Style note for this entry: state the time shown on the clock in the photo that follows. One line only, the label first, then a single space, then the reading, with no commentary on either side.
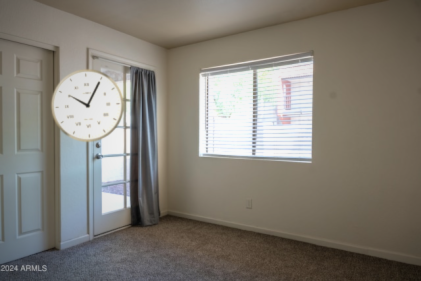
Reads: 10:05
